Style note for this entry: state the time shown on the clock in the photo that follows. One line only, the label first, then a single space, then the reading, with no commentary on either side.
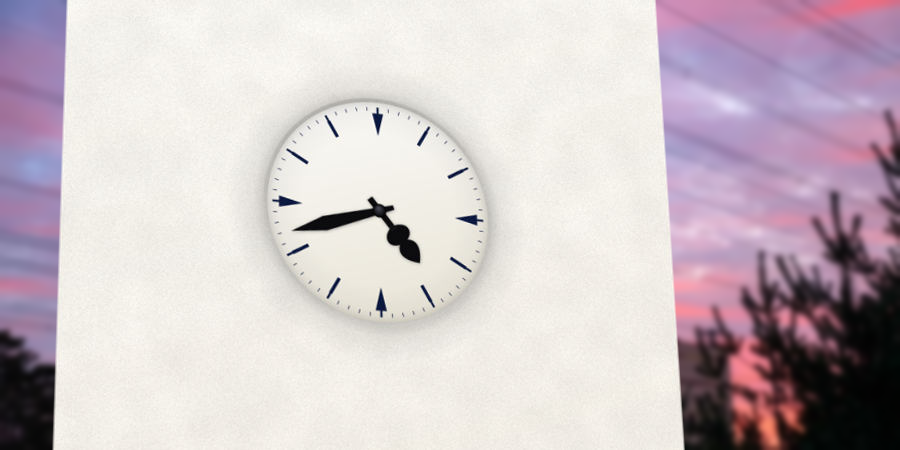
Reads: 4:42
